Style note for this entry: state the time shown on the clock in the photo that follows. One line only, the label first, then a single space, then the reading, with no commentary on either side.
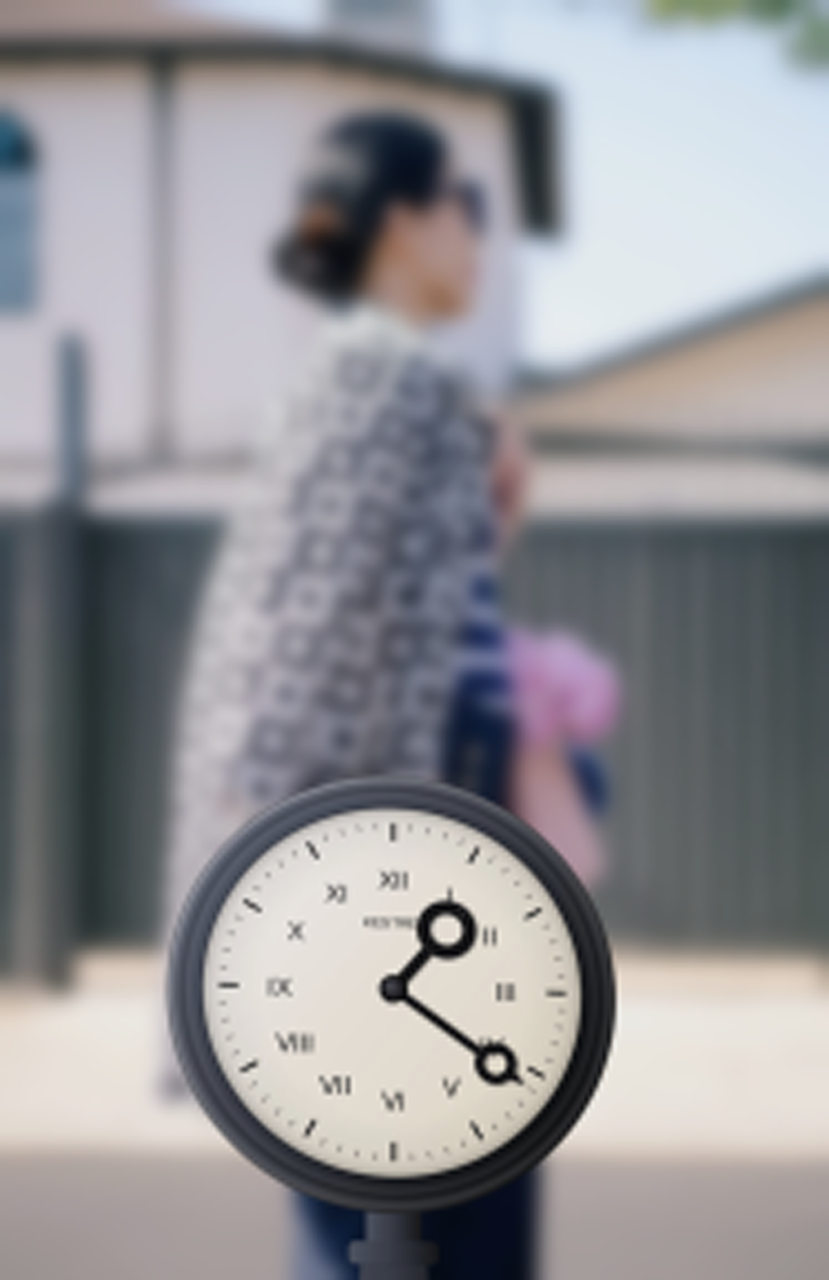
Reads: 1:21
